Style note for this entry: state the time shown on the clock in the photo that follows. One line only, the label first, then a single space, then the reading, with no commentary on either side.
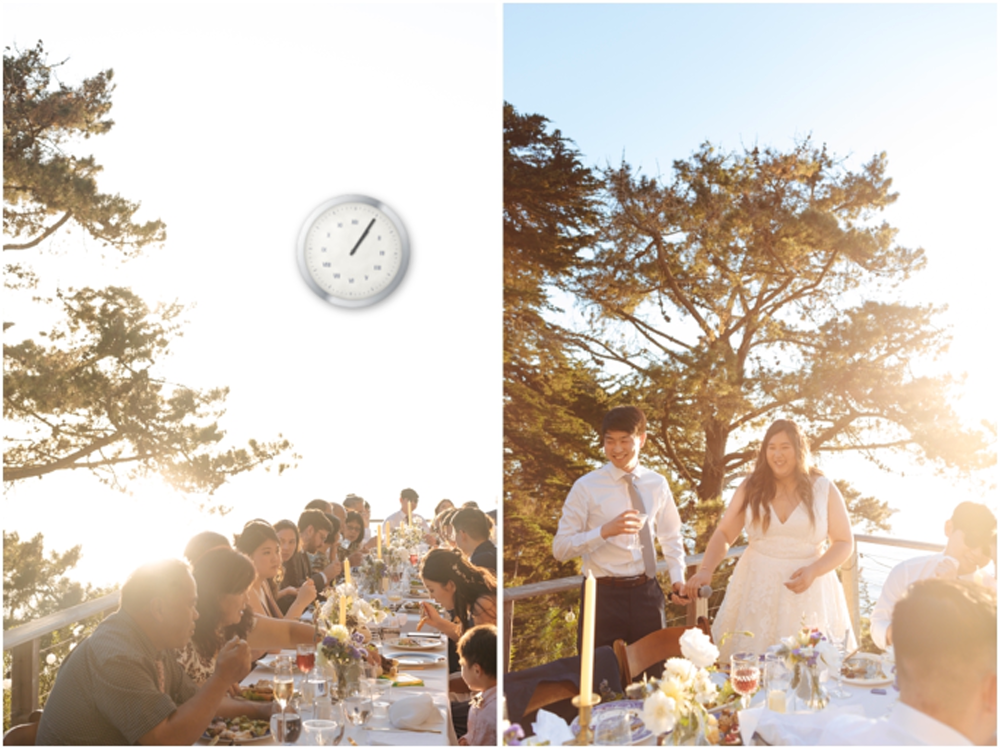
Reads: 1:05
